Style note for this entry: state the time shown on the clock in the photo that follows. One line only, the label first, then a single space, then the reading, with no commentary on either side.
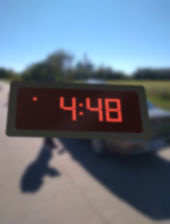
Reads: 4:48
